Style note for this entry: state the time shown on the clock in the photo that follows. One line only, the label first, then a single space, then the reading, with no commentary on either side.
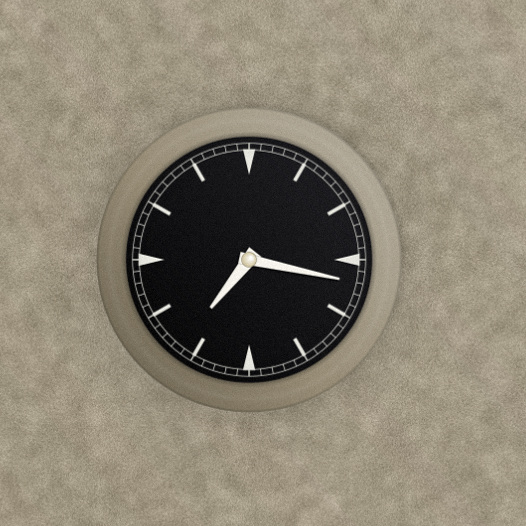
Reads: 7:17
